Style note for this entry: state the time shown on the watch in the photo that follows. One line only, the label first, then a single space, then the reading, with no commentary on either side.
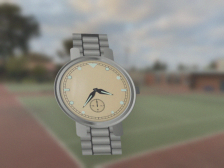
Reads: 3:36
